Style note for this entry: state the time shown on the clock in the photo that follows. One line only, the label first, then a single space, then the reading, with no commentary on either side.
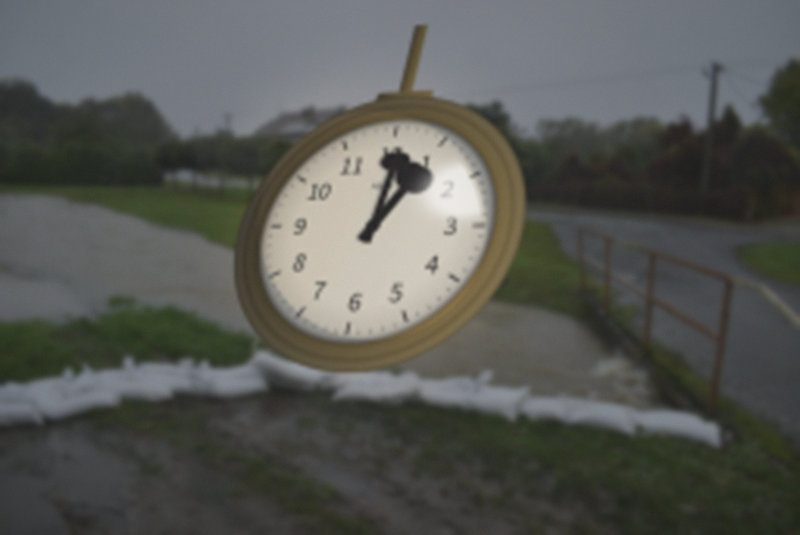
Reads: 1:01
